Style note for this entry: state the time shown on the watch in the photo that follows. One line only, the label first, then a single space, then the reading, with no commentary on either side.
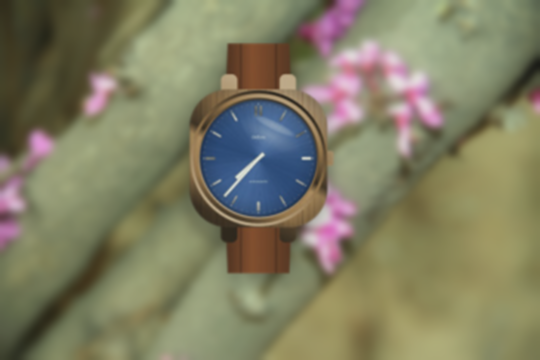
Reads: 7:37
